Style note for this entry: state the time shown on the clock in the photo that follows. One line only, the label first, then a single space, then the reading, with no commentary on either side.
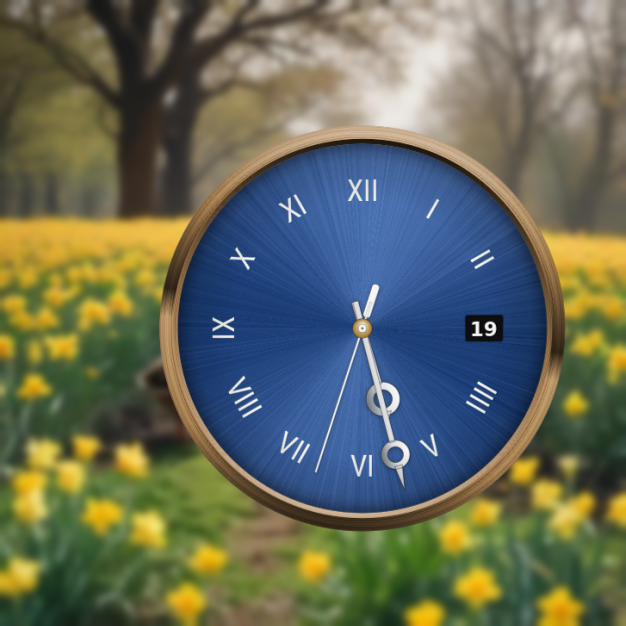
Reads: 5:27:33
